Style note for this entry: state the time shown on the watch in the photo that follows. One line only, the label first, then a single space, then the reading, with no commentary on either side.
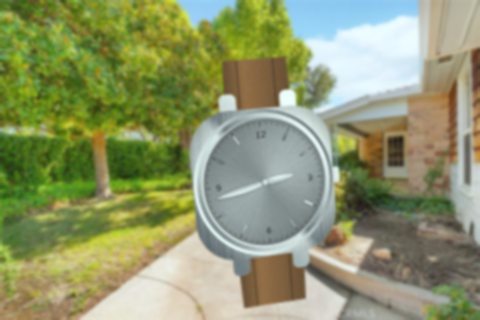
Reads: 2:43
